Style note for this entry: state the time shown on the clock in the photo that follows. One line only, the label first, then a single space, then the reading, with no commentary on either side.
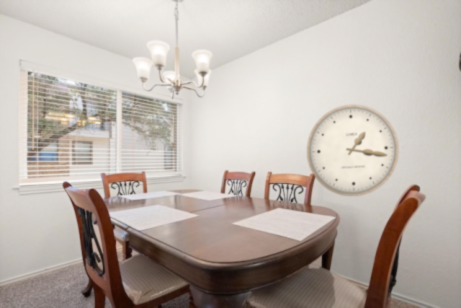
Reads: 1:17
